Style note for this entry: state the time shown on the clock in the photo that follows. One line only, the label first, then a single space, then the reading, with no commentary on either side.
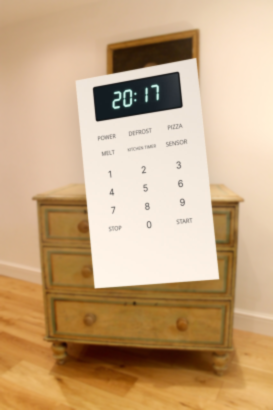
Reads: 20:17
